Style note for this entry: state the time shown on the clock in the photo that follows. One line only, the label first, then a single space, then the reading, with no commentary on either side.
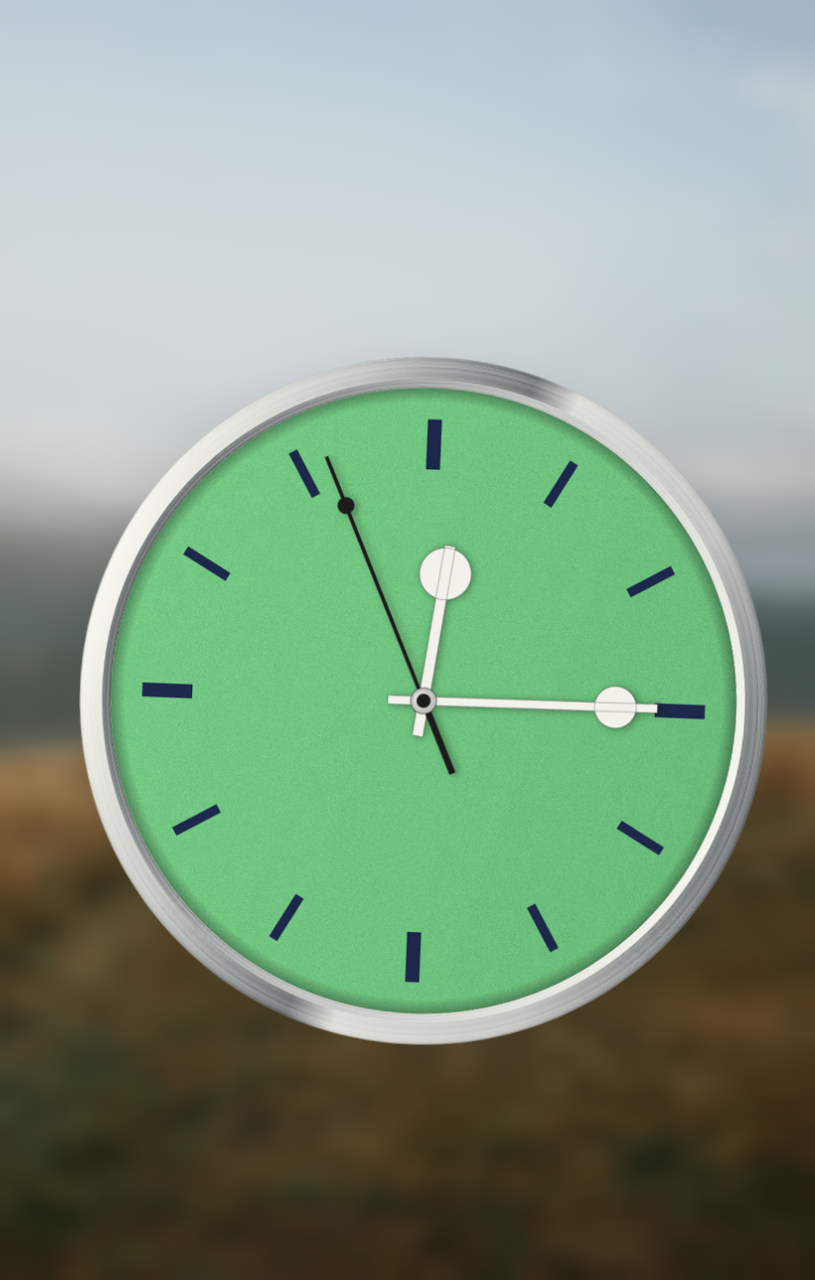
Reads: 12:14:56
